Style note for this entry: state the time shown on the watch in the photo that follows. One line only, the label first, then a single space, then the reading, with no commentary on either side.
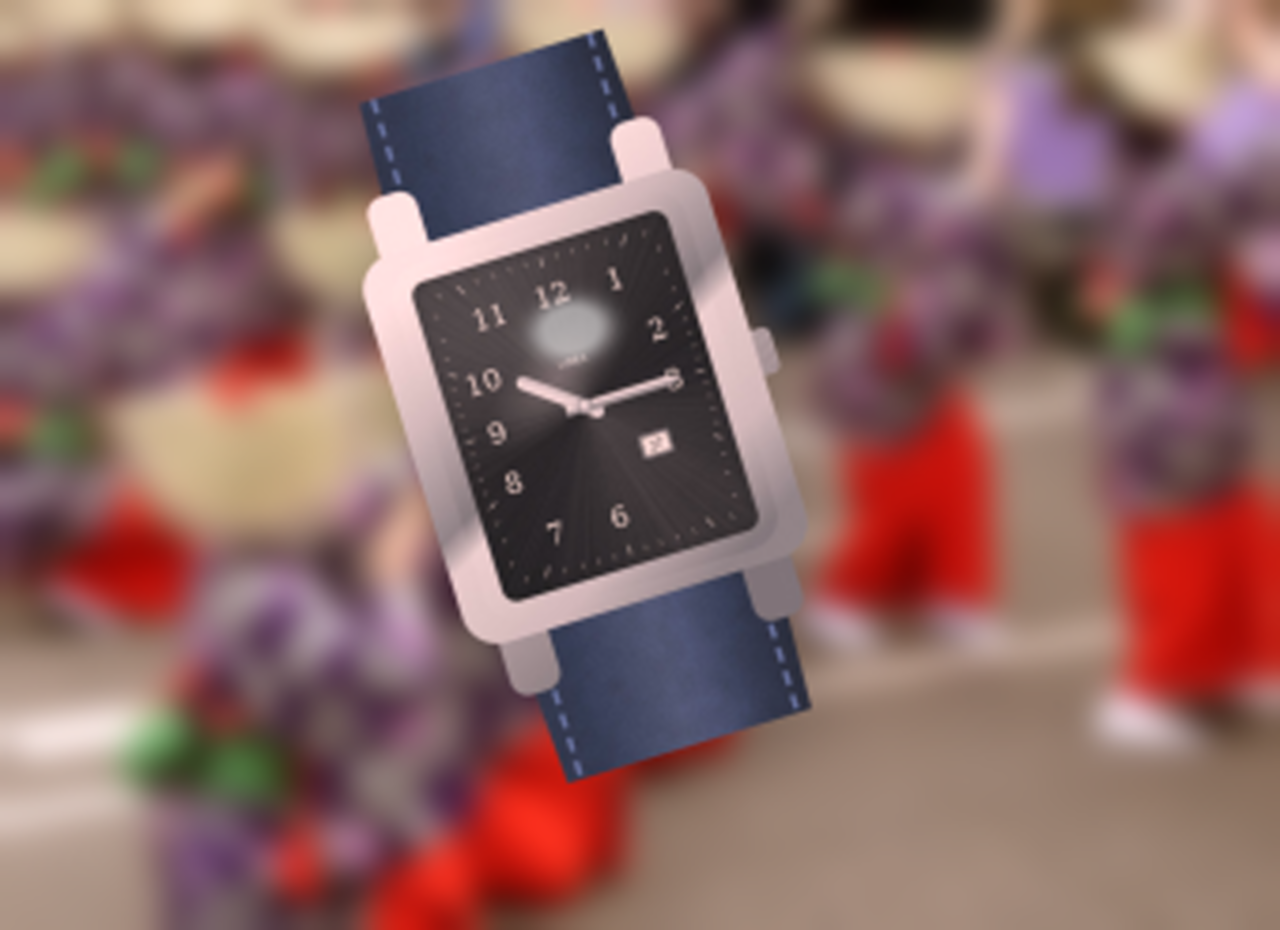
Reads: 10:15
